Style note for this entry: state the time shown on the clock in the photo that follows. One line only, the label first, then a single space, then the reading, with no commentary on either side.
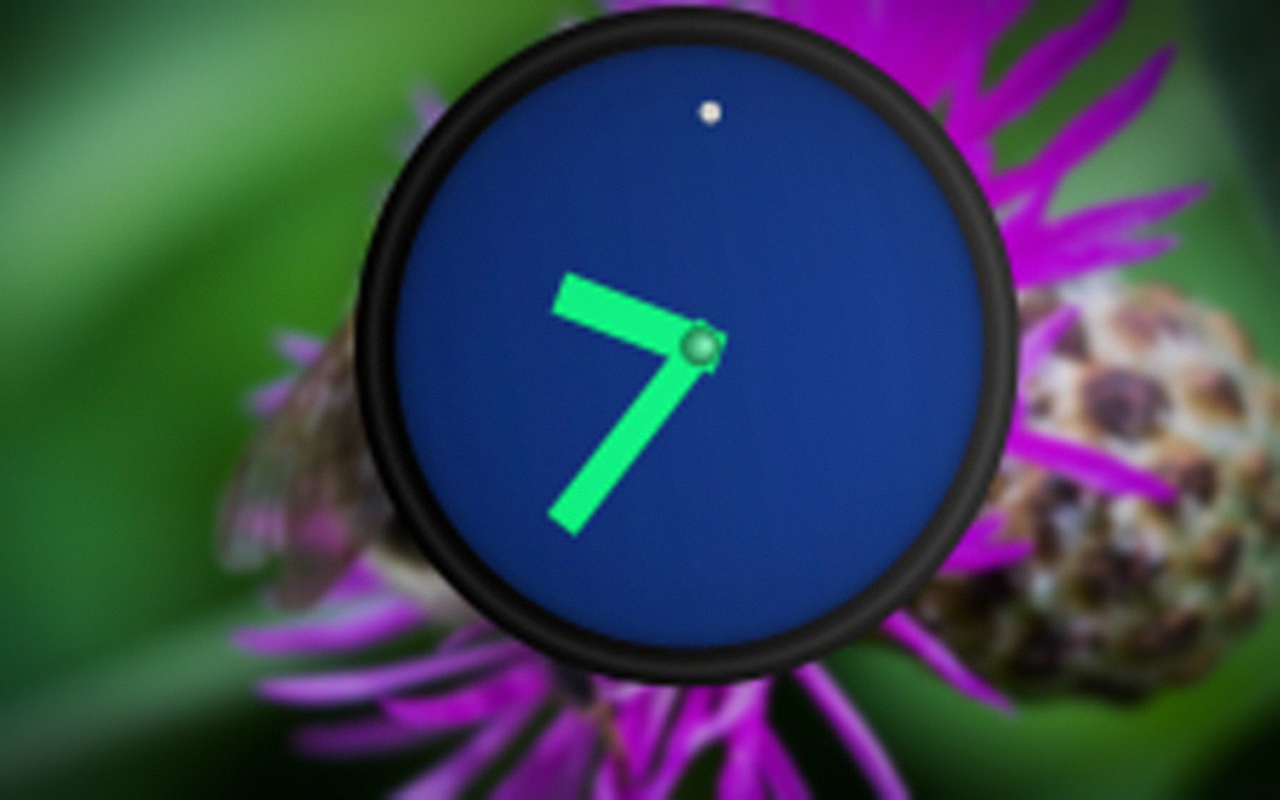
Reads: 9:36
